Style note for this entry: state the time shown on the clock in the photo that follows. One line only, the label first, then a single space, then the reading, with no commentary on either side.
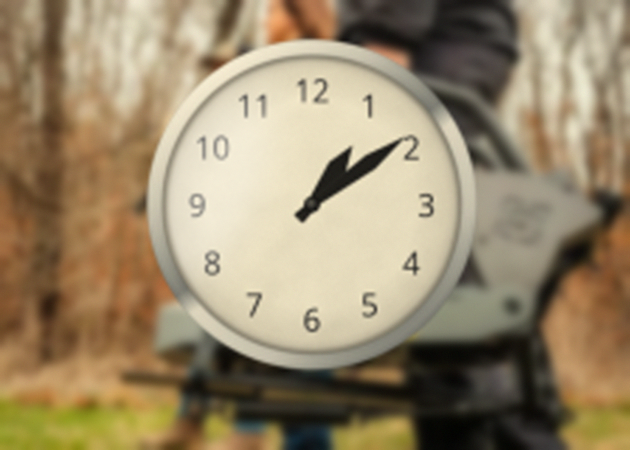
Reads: 1:09
